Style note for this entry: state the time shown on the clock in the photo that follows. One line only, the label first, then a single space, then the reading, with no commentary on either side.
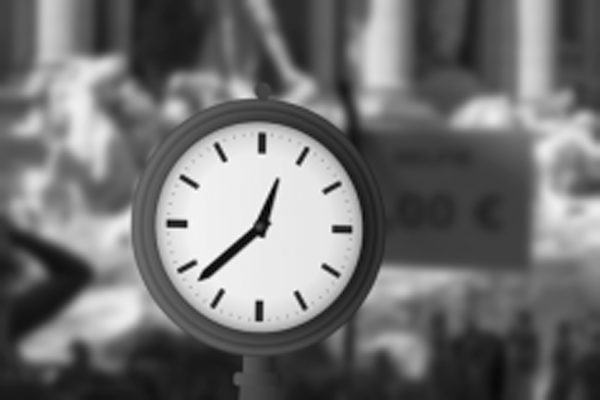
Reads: 12:38
